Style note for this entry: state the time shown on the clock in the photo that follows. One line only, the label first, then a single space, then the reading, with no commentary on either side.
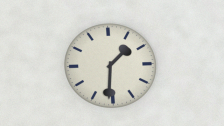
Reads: 1:31
